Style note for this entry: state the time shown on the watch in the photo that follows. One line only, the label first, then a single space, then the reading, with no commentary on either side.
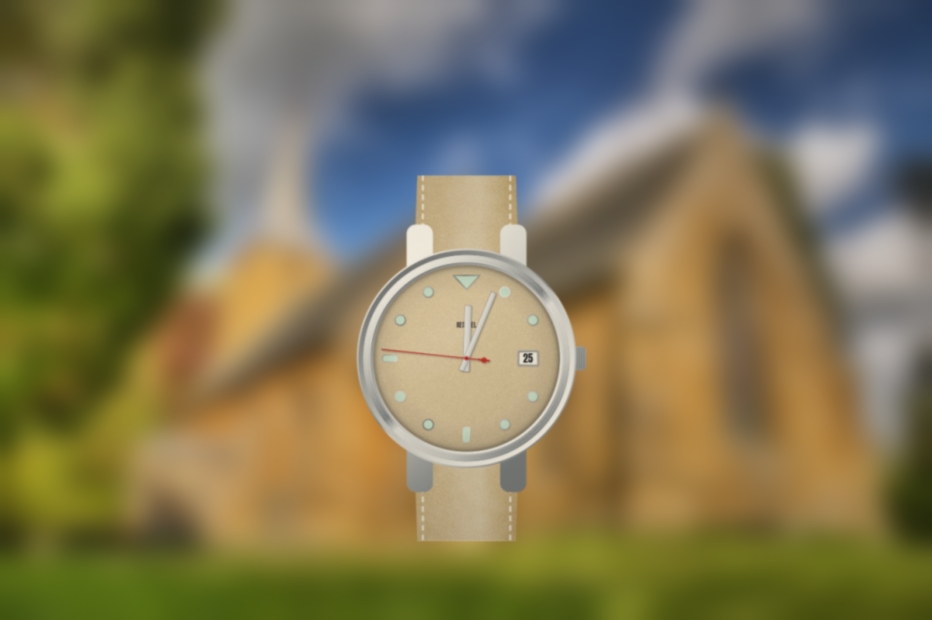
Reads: 12:03:46
